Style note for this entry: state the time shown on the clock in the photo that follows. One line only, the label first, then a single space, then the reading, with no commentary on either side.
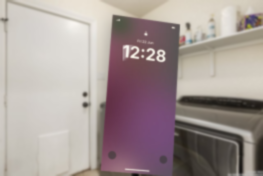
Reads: 12:28
